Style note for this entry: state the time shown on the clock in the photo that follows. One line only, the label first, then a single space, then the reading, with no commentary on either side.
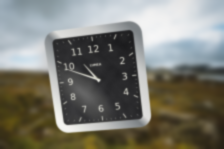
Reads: 10:49
